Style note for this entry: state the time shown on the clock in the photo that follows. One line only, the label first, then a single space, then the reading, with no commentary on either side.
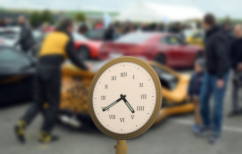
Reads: 4:40
